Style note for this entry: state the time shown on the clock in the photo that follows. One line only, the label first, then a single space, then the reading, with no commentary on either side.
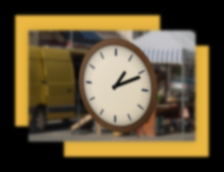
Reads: 1:11
